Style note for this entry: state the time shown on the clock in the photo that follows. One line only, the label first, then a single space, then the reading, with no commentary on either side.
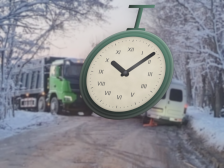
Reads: 10:08
